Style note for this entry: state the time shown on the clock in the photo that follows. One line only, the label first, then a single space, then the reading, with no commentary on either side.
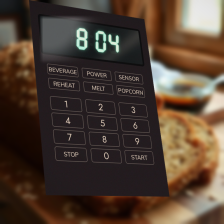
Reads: 8:04
